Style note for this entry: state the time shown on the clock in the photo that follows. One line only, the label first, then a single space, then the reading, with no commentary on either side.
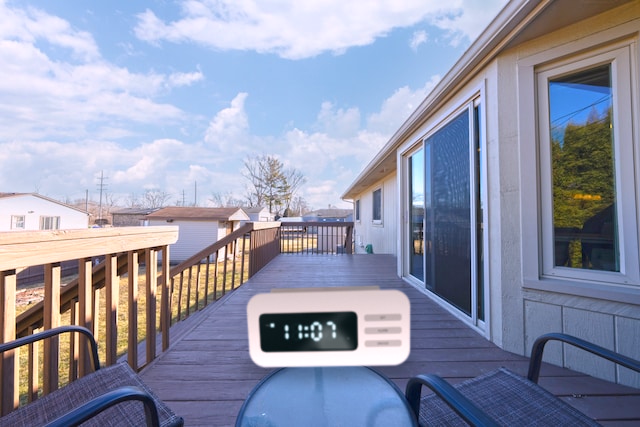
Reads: 11:07
